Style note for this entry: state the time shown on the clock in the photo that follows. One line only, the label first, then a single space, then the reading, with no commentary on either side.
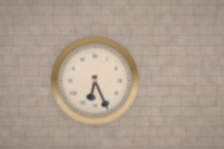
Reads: 6:26
